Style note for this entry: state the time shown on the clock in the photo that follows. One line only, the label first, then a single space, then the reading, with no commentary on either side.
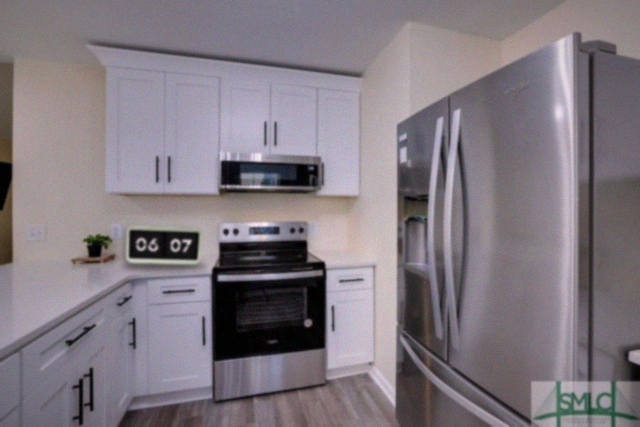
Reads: 6:07
